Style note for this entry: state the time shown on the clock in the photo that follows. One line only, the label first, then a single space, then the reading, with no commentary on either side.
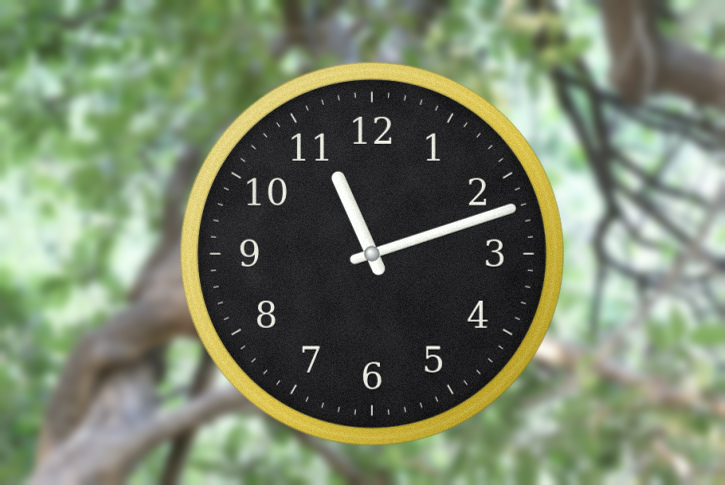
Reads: 11:12
